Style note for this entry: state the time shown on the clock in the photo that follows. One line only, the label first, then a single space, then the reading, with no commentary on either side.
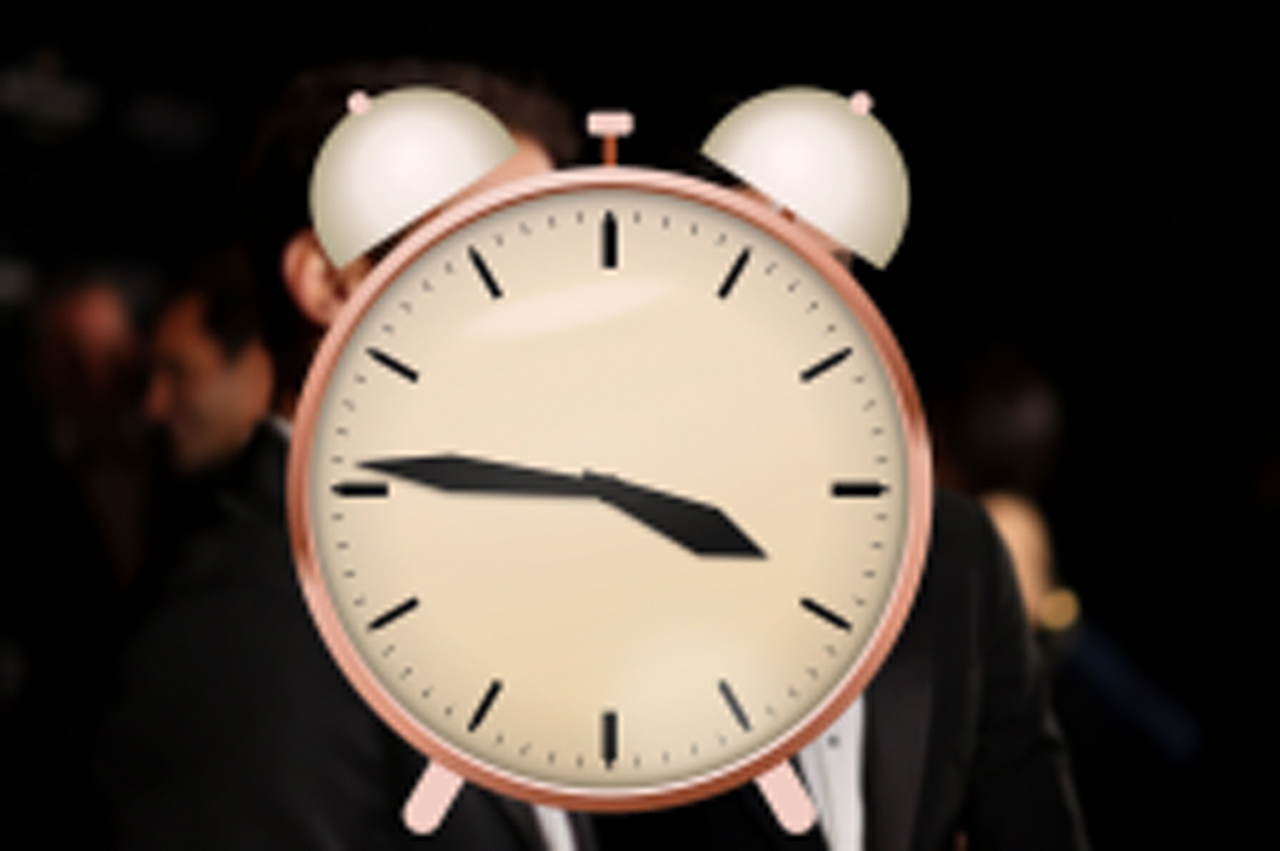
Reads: 3:46
